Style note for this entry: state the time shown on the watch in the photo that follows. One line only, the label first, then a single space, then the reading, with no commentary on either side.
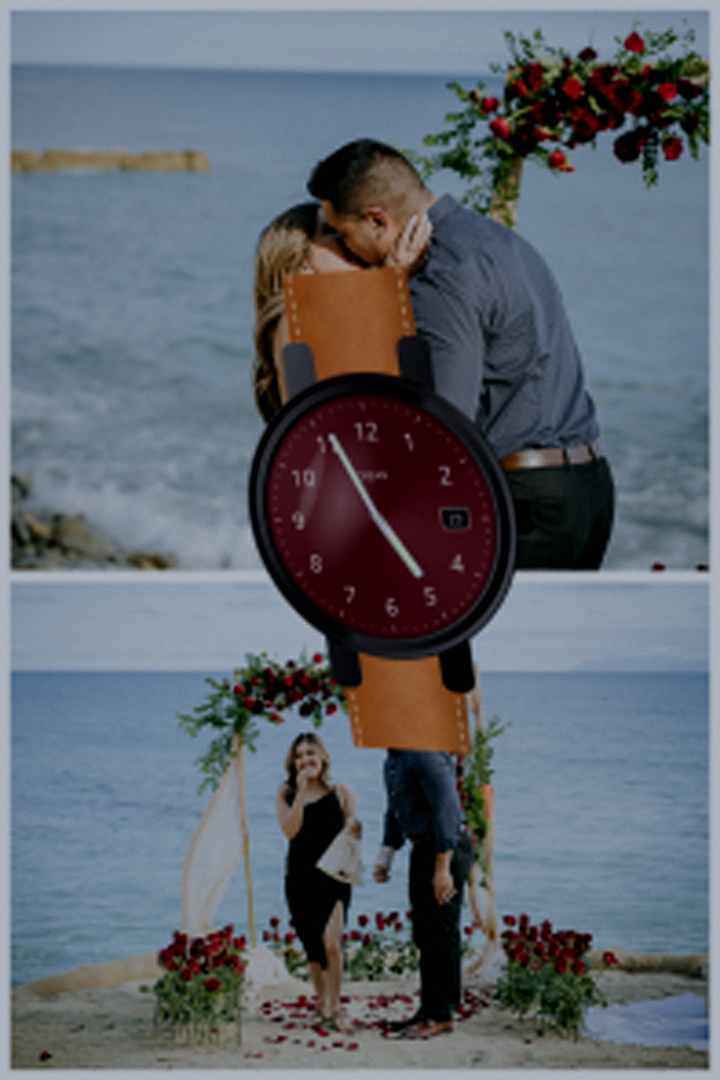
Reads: 4:56
